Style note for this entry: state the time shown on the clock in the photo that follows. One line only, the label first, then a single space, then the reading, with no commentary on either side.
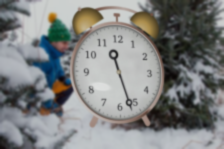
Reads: 11:27
